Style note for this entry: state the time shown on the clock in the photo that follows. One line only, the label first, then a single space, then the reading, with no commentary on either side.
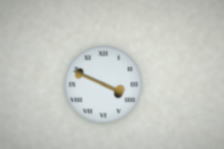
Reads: 3:49
